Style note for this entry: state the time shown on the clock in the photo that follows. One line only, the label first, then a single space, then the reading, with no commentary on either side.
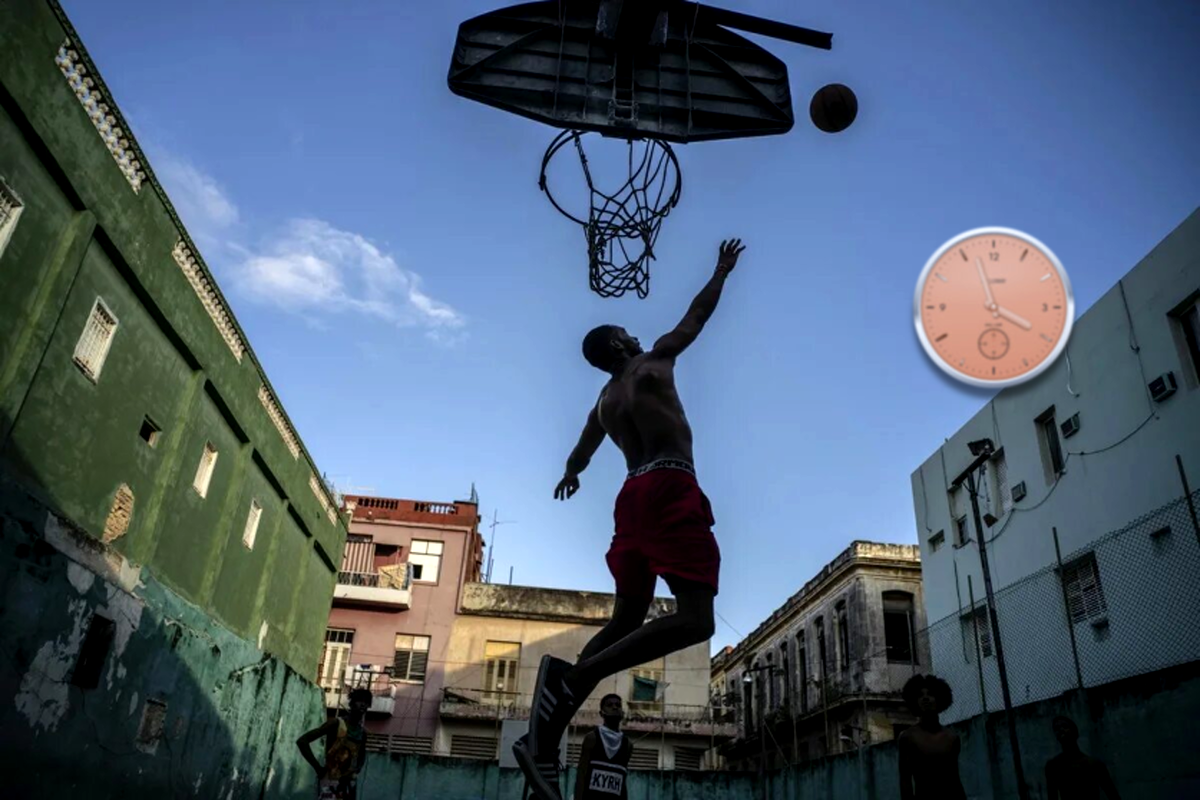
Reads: 3:57
